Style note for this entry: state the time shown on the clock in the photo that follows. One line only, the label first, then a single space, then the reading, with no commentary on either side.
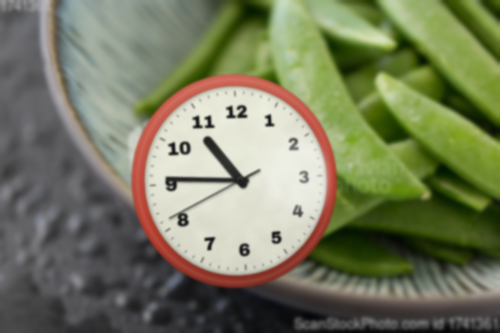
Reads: 10:45:41
